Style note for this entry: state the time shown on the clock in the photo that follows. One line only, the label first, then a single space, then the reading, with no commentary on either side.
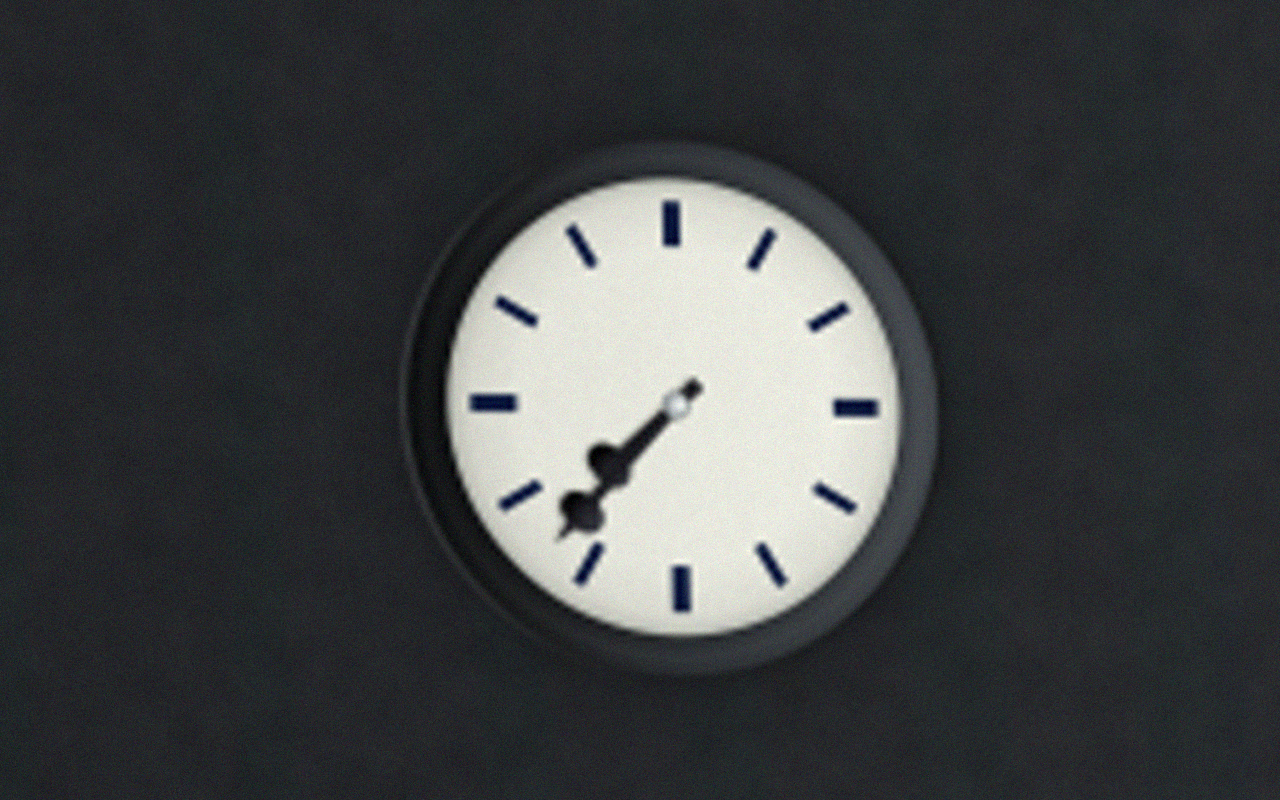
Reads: 7:37
